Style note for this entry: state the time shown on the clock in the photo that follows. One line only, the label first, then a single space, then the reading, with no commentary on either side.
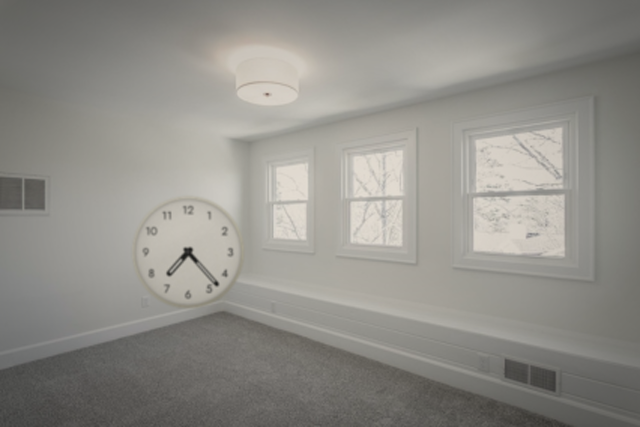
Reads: 7:23
